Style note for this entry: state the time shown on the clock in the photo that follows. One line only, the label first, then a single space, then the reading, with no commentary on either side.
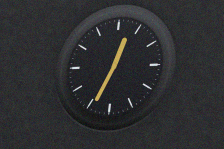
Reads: 12:34
